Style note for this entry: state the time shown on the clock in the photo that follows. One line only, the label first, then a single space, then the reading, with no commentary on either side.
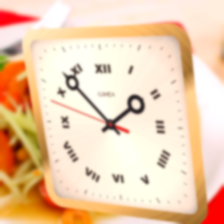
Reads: 1:52:48
